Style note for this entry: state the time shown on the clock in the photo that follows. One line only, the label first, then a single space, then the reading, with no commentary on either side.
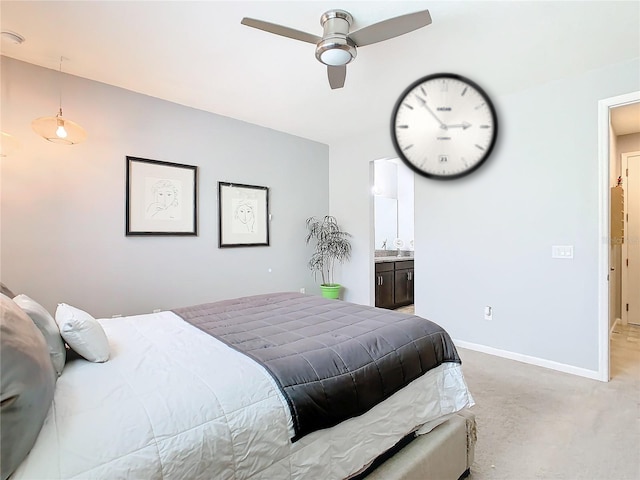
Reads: 2:53
